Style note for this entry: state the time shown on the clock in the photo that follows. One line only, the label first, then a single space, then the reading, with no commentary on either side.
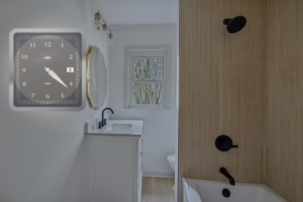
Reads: 4:22
